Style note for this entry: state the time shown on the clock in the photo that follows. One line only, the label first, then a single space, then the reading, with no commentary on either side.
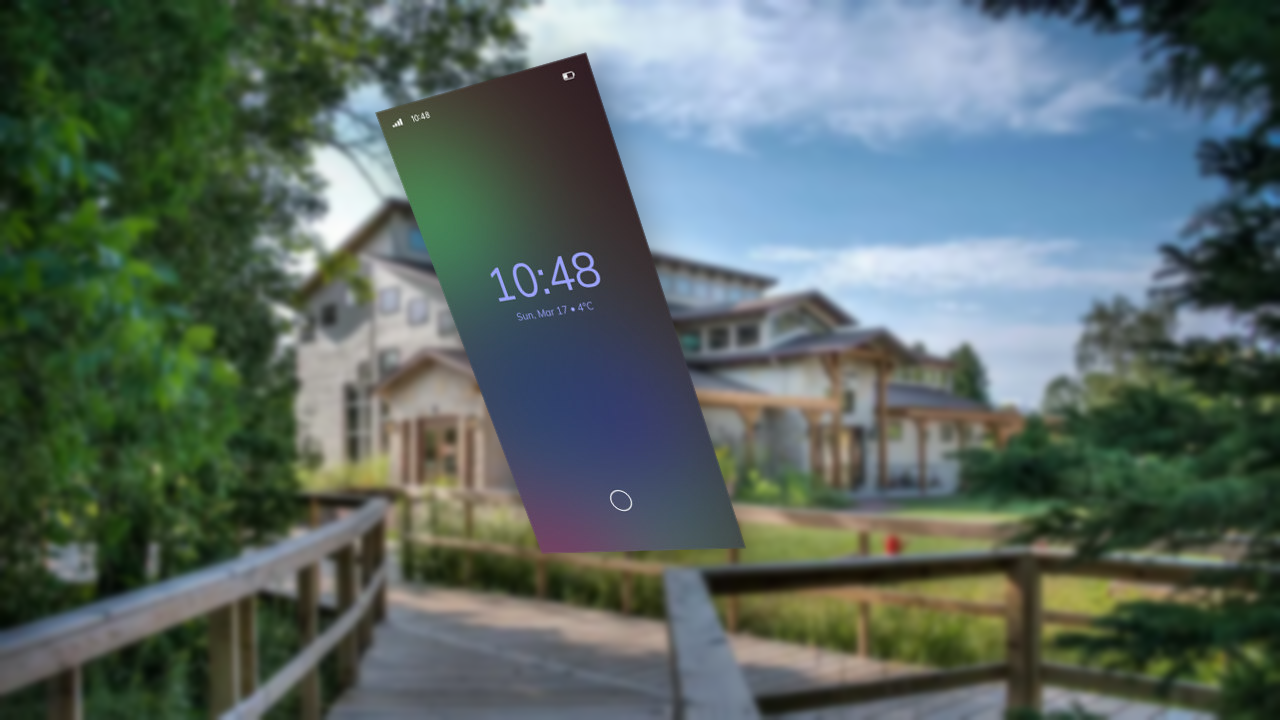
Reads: 10:48
